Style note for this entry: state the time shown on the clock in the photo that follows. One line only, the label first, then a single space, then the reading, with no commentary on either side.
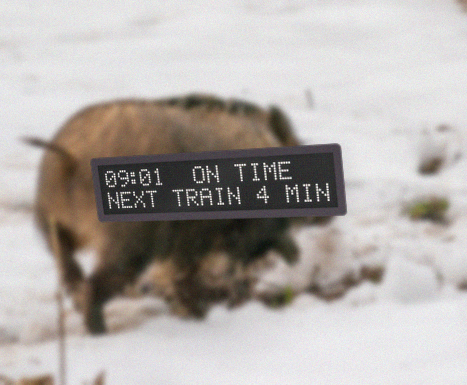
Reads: 9:01
